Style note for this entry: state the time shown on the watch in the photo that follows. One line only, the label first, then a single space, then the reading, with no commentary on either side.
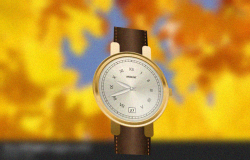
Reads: 9:41
